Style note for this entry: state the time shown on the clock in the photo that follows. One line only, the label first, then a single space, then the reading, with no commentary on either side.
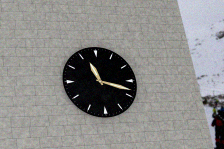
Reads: 11:18
